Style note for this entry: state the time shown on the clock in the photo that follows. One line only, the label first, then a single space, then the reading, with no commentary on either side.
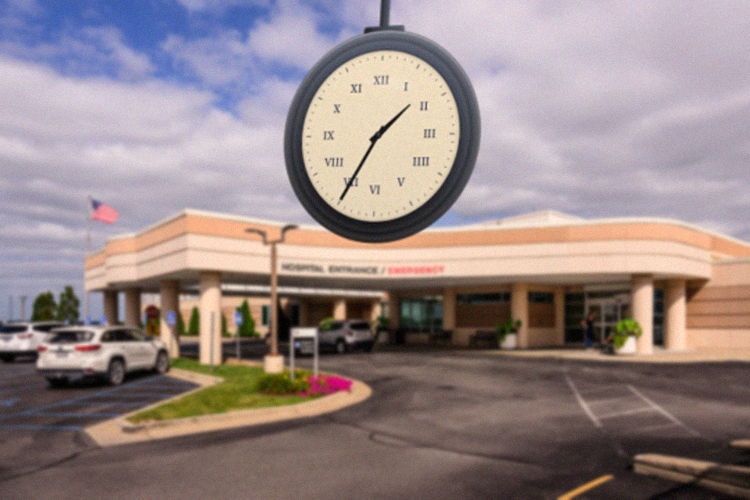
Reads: 1:35
